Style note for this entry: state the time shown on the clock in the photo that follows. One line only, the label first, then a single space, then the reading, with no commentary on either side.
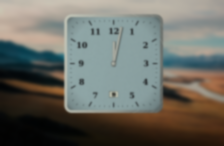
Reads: 12:02
